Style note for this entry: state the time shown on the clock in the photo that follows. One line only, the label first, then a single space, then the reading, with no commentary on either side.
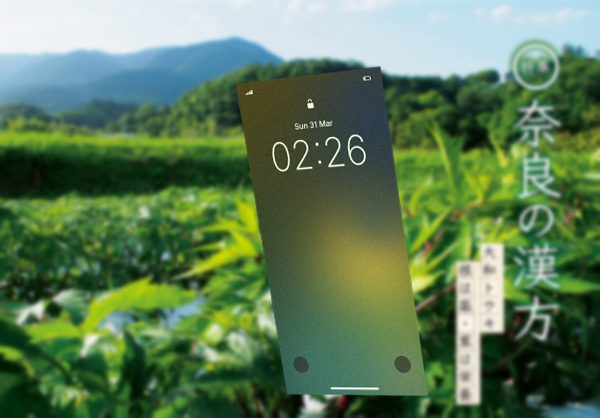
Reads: 2:26
